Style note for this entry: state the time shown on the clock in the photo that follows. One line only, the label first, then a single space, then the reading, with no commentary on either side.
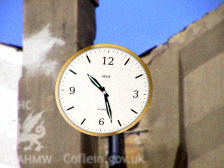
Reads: 10:27
